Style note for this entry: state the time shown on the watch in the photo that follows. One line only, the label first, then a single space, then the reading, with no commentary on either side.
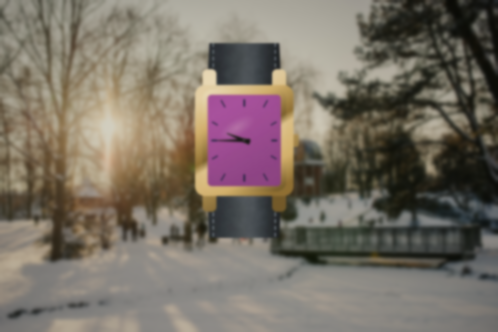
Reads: 9:45
